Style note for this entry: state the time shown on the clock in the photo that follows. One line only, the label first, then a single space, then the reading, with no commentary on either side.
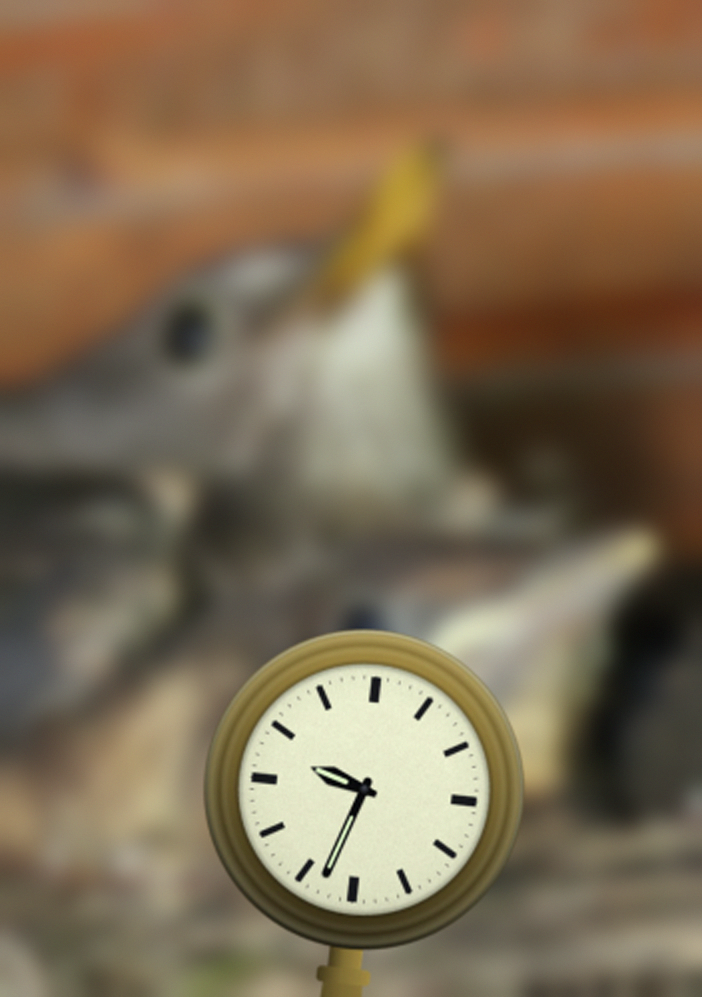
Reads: 9:33
